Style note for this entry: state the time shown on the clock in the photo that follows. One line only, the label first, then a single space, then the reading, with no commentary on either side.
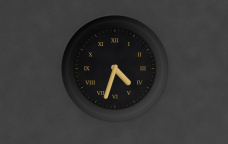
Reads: 4:33
